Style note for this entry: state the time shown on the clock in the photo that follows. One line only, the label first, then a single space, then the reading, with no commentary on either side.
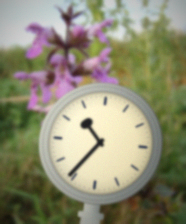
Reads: 10:36
